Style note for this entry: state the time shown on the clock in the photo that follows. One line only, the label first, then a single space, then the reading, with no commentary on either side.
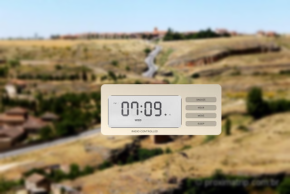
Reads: 7:09
